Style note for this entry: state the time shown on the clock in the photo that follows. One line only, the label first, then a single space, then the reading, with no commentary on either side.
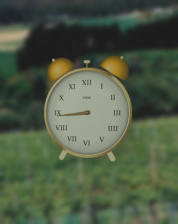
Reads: 8:44
